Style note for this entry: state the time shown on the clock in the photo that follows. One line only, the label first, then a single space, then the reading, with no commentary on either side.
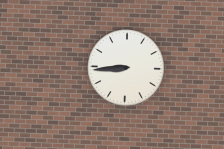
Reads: 8:44
